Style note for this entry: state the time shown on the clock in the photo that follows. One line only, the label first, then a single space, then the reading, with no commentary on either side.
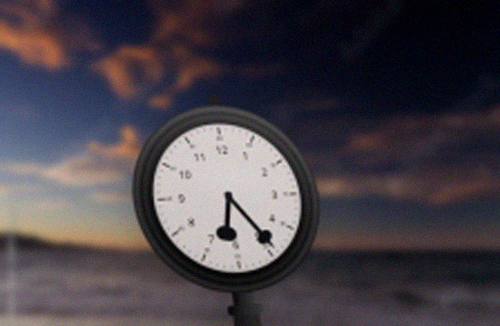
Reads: 6:24
